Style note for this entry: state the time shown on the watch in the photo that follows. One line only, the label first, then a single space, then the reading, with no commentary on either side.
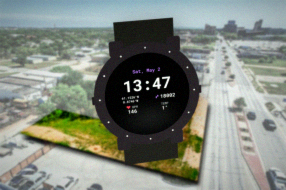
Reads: 13:47
